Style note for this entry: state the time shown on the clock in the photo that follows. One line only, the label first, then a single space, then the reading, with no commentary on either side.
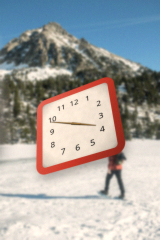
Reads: 3:49
